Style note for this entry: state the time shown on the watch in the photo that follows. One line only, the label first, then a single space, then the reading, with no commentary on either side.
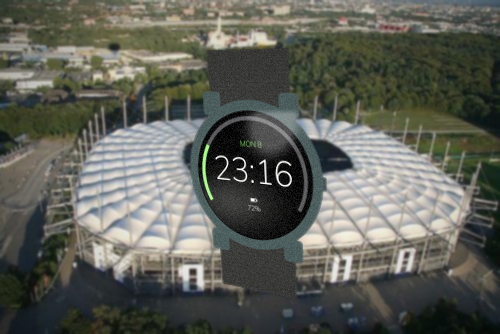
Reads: 23:16
